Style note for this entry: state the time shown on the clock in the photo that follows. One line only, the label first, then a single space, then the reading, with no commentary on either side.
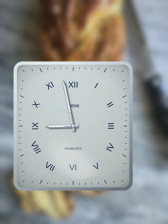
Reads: 8:58
